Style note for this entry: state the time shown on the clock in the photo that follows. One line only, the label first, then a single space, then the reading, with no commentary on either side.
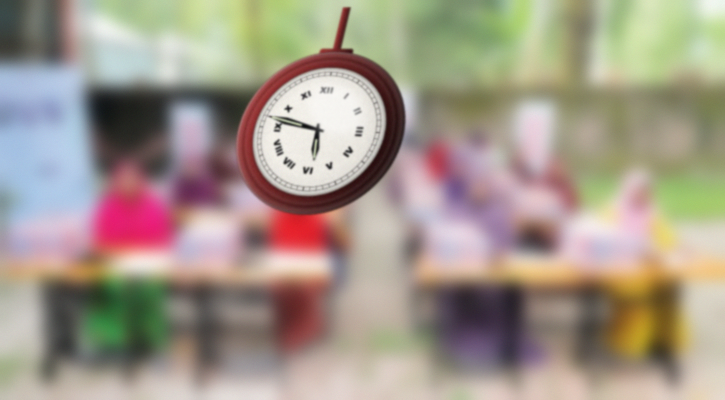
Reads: 5:47
